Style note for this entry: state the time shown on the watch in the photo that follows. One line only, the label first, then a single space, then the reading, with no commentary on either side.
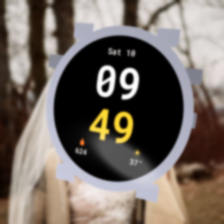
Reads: 9:49
